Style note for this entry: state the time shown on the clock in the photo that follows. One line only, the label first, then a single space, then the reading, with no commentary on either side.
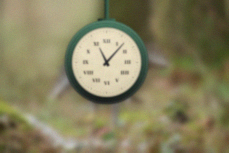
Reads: 11:07
